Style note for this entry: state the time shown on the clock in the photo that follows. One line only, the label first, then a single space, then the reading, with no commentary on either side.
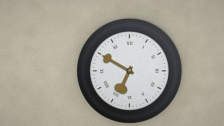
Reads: 6:50
